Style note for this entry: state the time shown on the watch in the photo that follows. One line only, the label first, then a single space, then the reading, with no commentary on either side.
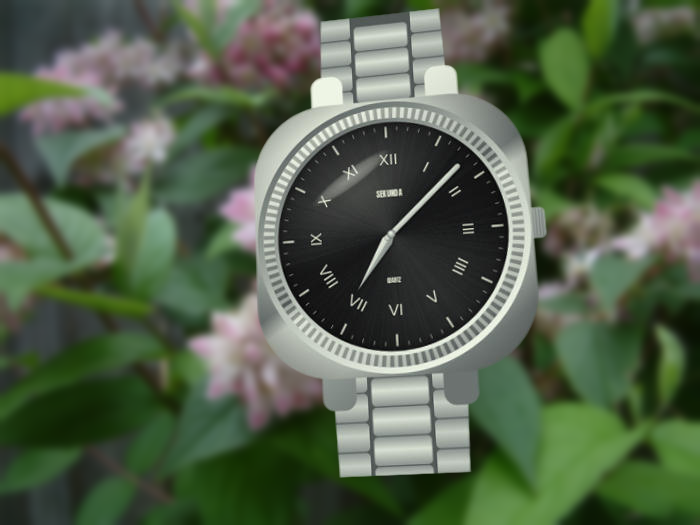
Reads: 7:08
